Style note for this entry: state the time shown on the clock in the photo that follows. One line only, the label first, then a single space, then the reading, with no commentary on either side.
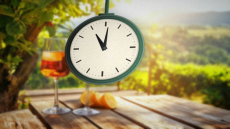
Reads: 11:01
